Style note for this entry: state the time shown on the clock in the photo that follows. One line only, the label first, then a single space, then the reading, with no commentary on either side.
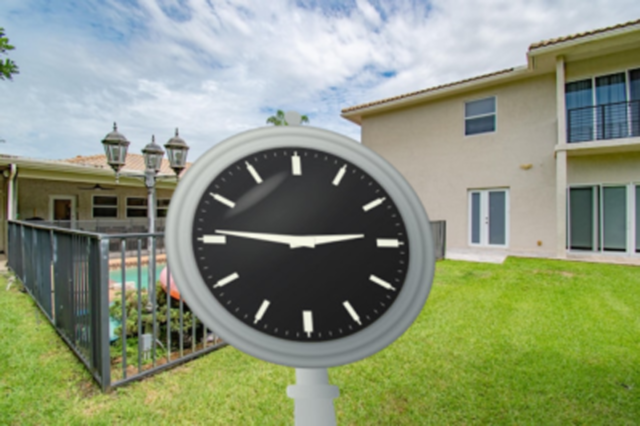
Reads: 2:46
